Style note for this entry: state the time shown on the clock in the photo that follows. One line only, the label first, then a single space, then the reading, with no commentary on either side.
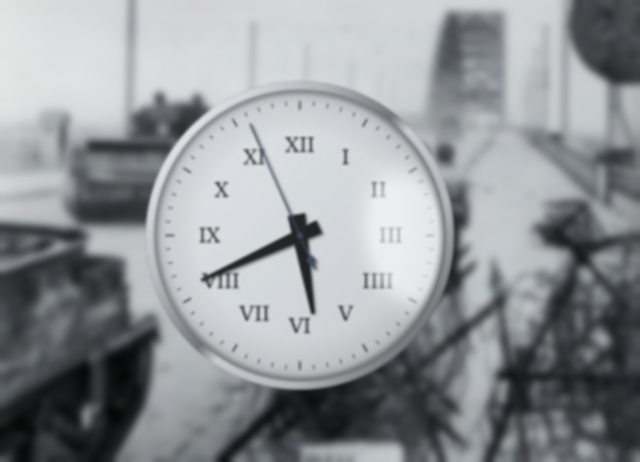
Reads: 5:40:56
